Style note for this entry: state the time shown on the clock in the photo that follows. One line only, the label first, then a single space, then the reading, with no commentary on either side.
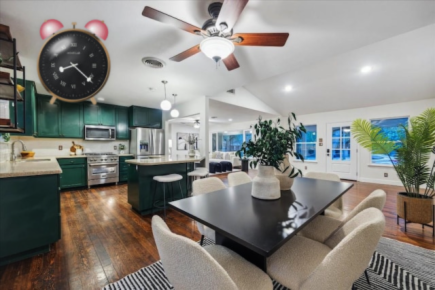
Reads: 8:22
